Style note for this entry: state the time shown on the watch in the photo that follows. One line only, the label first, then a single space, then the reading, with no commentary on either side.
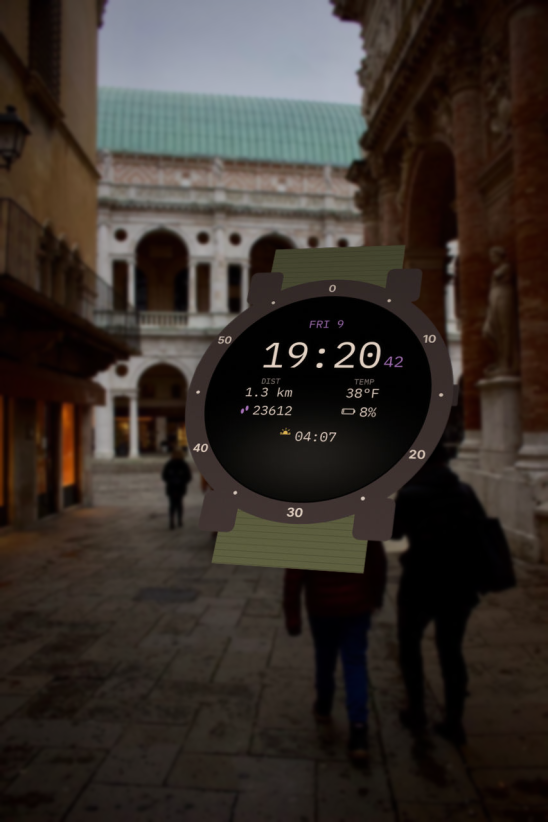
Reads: 19:20:42
